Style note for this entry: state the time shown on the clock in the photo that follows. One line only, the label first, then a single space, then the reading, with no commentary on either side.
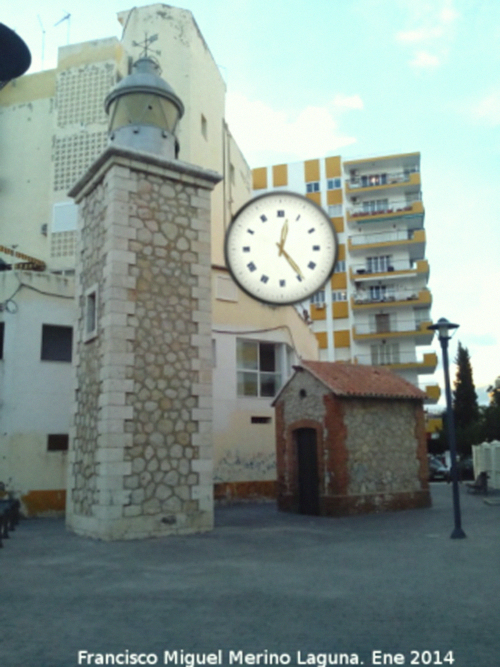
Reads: 12:24
